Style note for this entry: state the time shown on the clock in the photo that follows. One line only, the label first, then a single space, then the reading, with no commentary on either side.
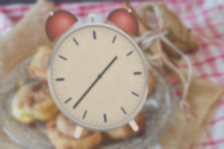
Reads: 1:38
